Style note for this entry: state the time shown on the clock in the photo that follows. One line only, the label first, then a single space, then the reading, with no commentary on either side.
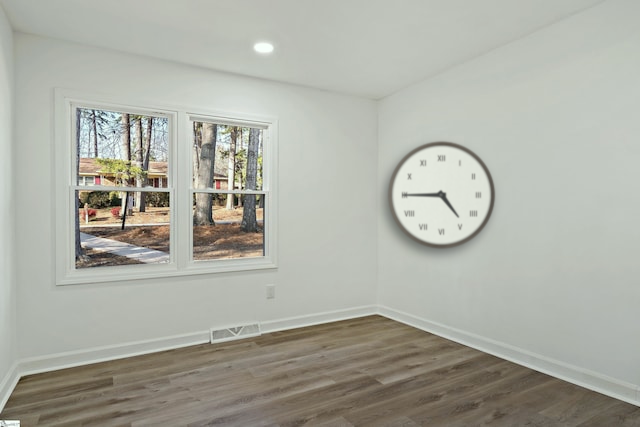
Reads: 4:45
